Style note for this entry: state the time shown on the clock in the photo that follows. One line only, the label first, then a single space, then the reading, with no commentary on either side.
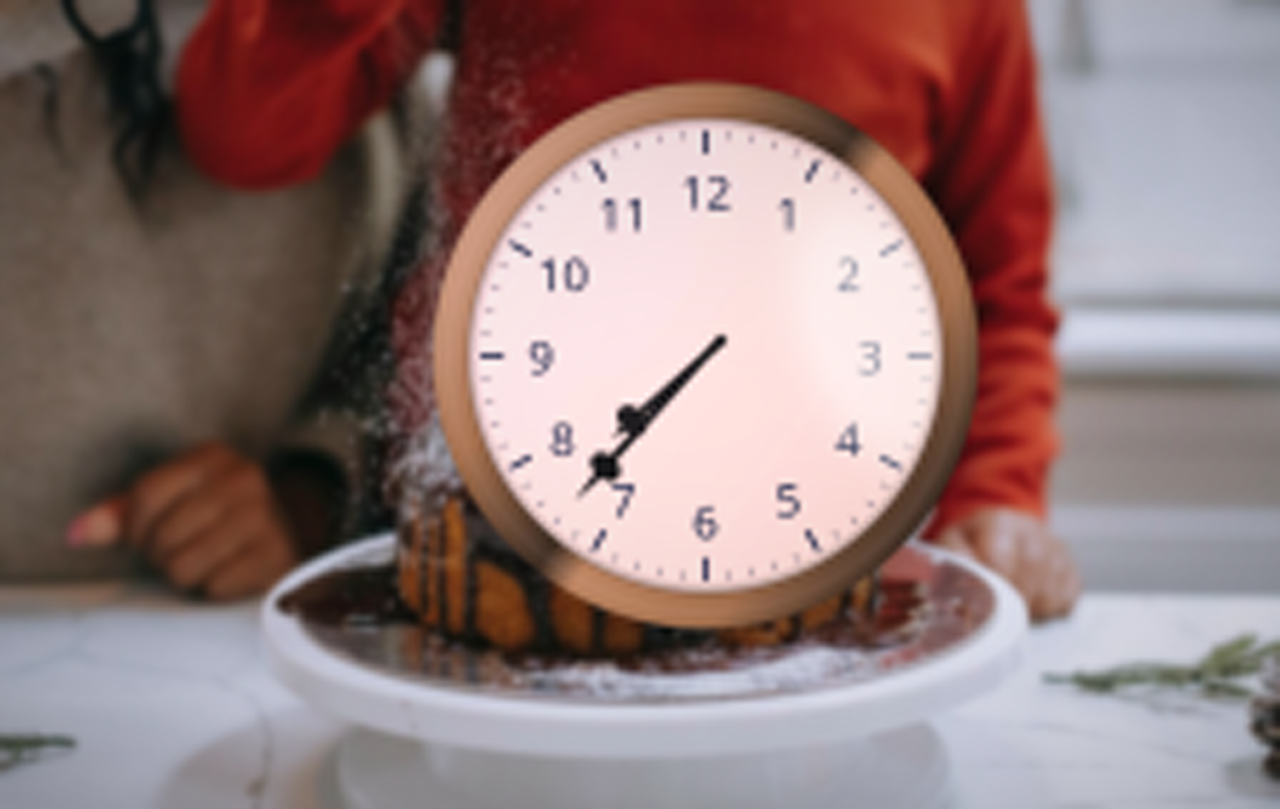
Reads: 7:37
